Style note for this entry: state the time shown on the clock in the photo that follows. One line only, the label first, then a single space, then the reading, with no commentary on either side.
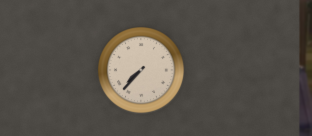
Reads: 7:37
